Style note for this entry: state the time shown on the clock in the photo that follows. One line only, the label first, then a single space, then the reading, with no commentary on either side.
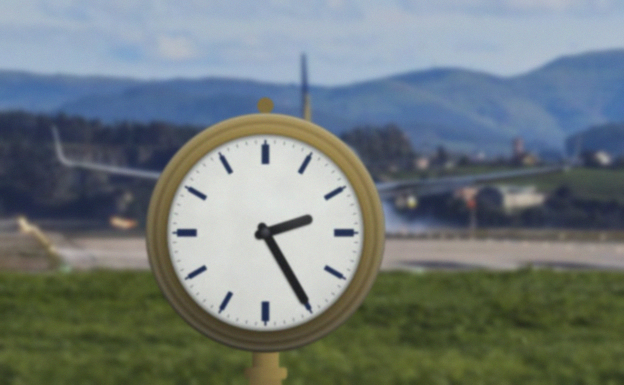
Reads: 2:25
